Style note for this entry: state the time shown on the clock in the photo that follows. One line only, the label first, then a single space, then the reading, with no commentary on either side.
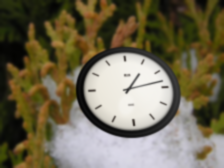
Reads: 1:13
